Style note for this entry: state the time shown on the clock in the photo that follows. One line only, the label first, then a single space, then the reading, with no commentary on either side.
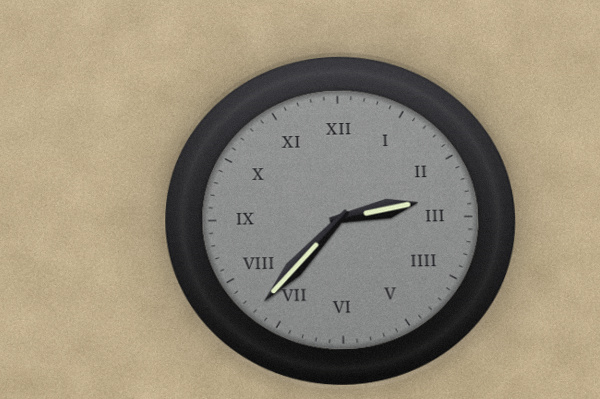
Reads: 2:37
